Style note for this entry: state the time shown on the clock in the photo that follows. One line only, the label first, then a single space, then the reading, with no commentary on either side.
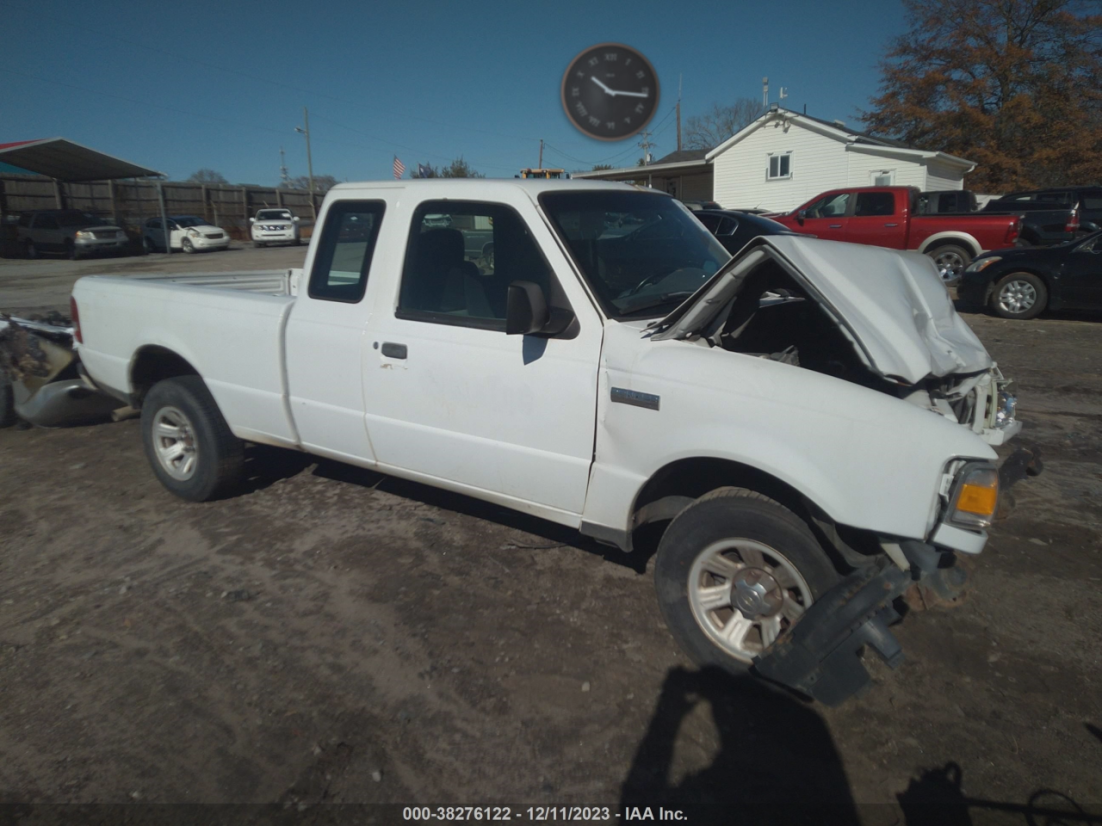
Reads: 10:16
